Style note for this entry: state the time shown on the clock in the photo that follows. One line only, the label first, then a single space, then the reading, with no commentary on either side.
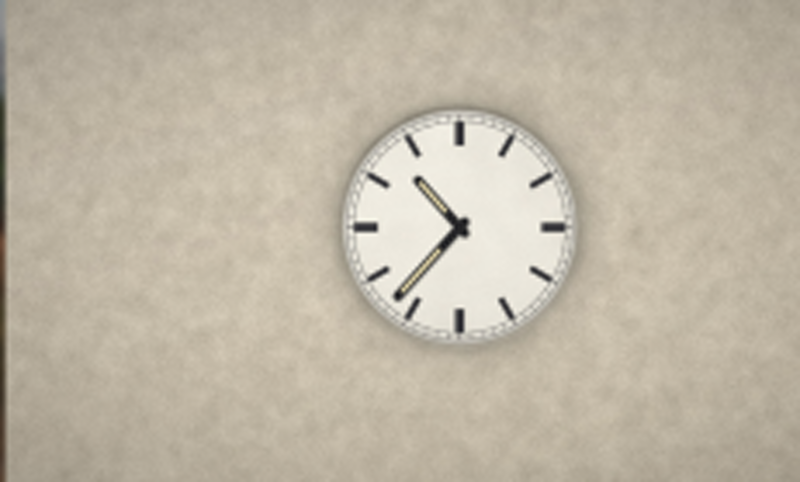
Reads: 10:37
